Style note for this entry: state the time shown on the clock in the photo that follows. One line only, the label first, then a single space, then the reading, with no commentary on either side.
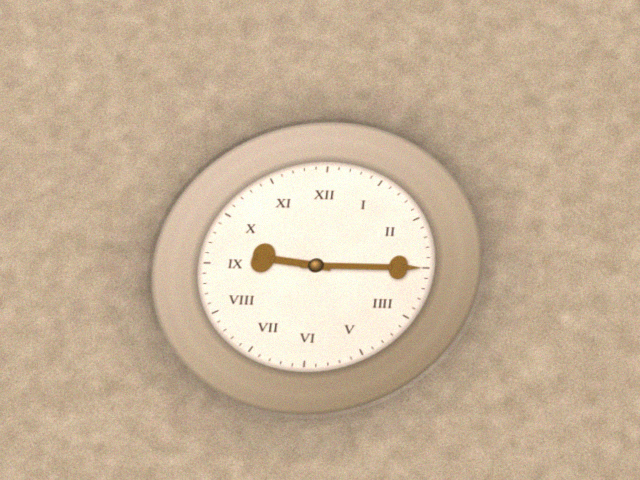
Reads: 9:15
